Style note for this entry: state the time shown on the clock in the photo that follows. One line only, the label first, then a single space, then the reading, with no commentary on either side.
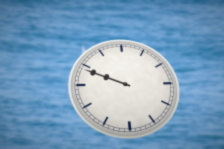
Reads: 9:49
